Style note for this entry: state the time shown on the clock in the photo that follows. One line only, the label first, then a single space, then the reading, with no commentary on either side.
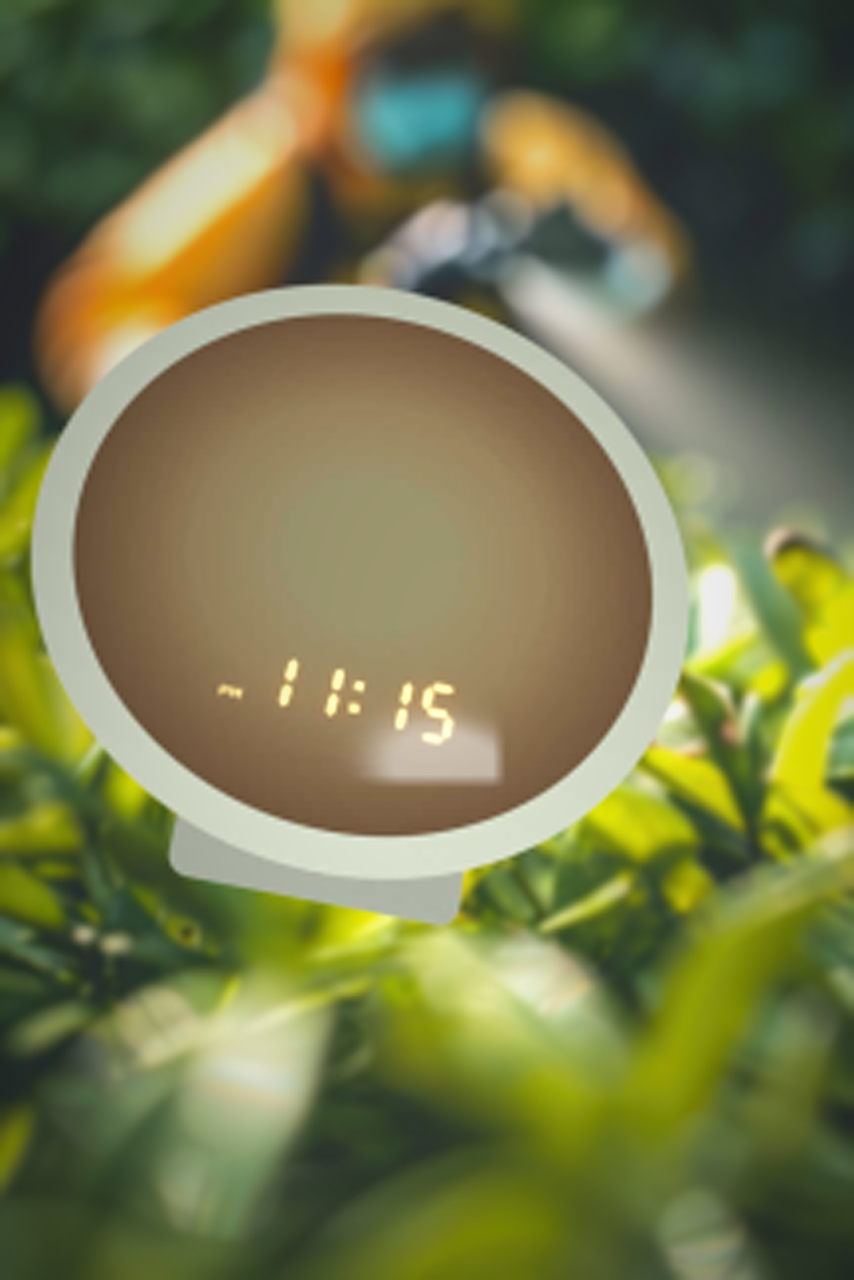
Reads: 11:15
